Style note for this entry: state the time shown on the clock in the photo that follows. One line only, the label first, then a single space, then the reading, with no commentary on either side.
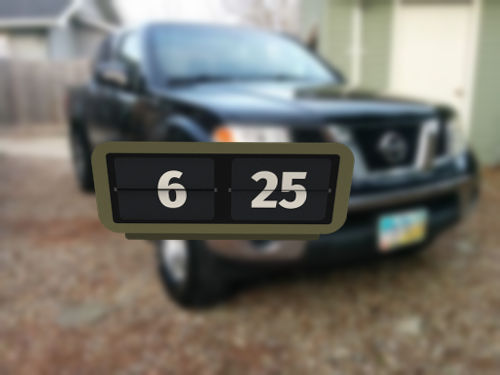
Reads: 6:25
